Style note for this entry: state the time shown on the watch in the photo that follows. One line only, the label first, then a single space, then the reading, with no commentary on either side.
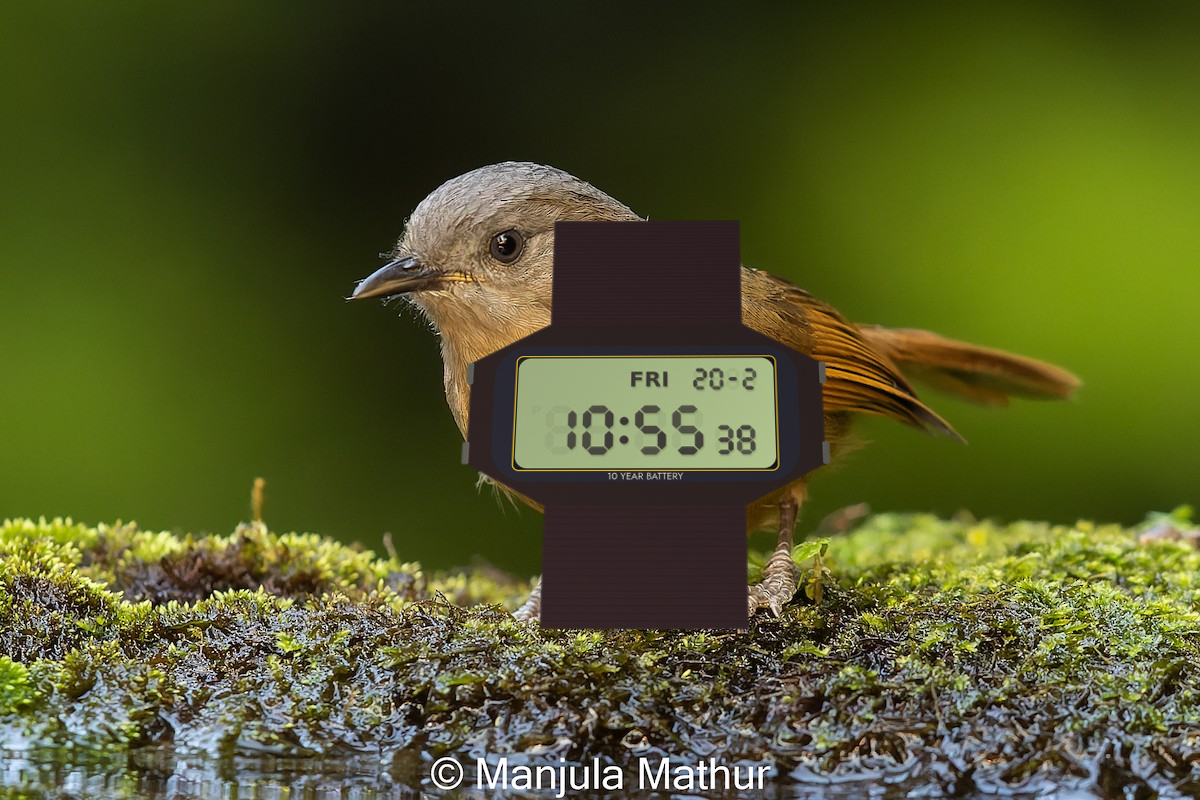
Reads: 10:55:38
